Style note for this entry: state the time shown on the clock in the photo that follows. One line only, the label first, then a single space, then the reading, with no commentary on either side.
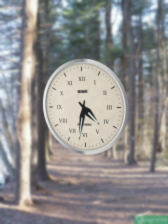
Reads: 4:32
